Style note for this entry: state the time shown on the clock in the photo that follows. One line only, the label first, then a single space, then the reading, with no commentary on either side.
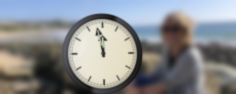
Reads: 11:58
